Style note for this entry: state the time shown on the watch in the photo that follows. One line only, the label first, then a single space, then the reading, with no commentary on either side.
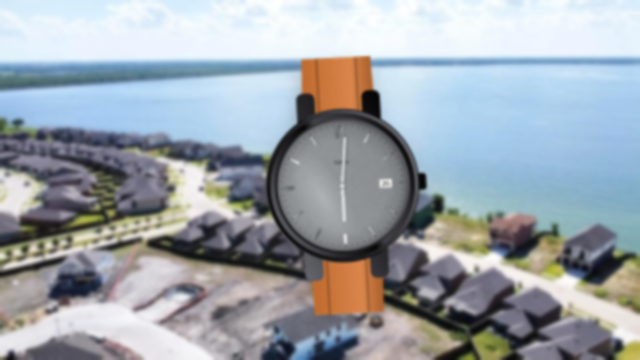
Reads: 6:01
